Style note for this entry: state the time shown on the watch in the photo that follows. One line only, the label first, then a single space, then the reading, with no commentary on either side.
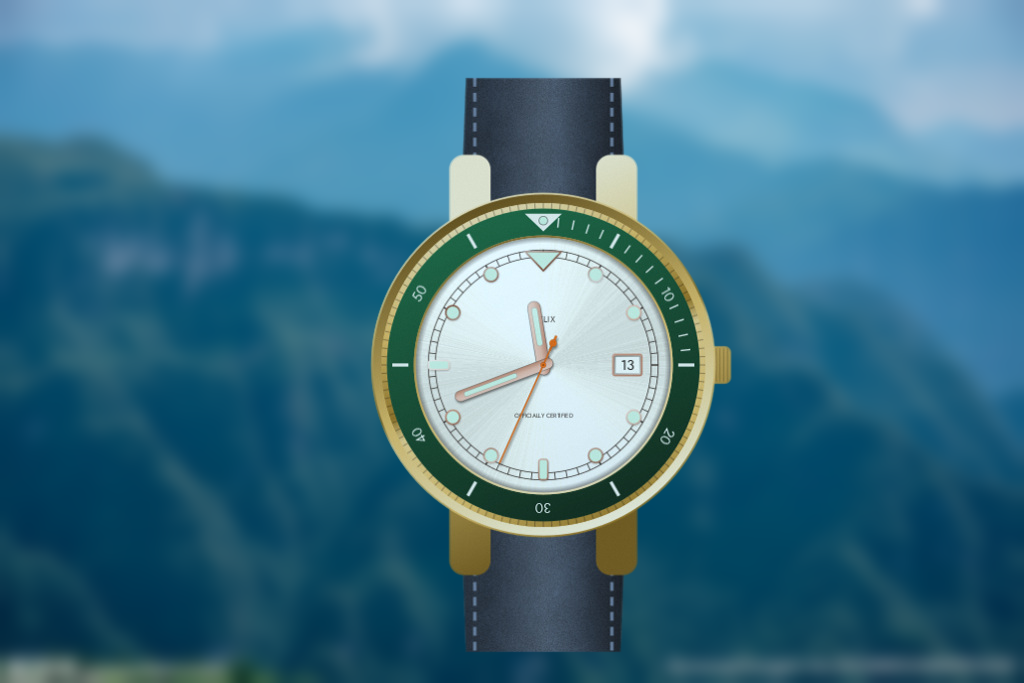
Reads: 11:41:34
